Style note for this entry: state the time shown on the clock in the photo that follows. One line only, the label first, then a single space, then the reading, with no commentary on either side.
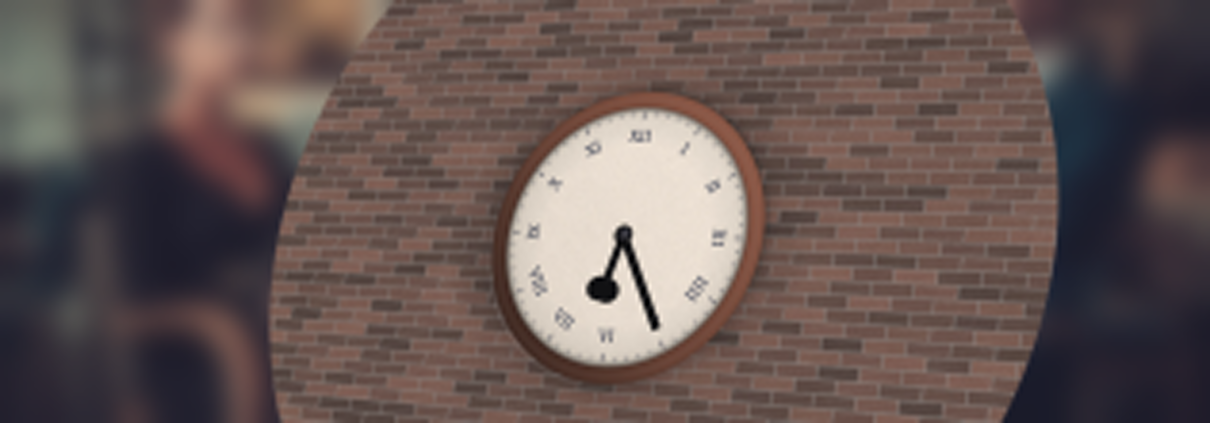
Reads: 6:25
